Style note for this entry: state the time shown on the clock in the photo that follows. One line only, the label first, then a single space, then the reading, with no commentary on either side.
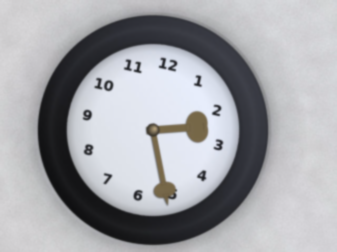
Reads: 2:26
